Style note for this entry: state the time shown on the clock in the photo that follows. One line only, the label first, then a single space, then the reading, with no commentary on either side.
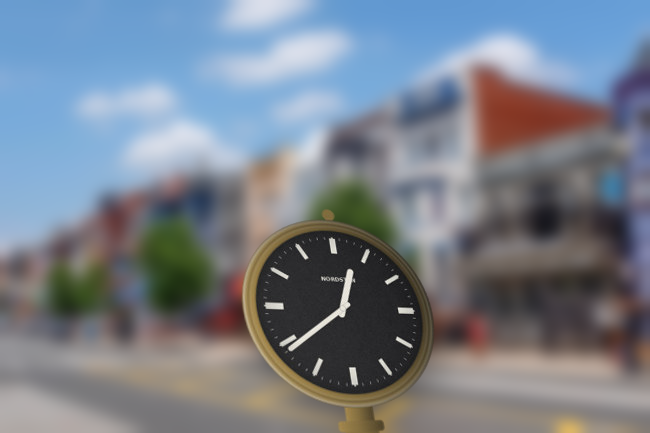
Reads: 12:39
